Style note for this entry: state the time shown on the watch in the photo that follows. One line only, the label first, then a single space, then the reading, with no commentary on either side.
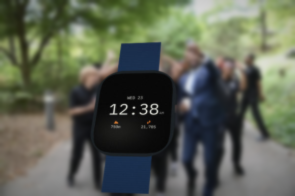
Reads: 12:38
